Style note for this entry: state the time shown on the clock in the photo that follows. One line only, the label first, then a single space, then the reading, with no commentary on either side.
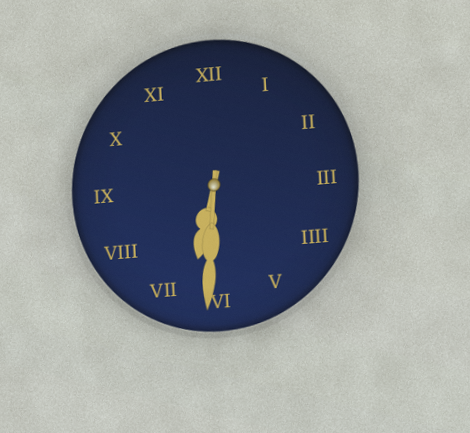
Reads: 6:31
